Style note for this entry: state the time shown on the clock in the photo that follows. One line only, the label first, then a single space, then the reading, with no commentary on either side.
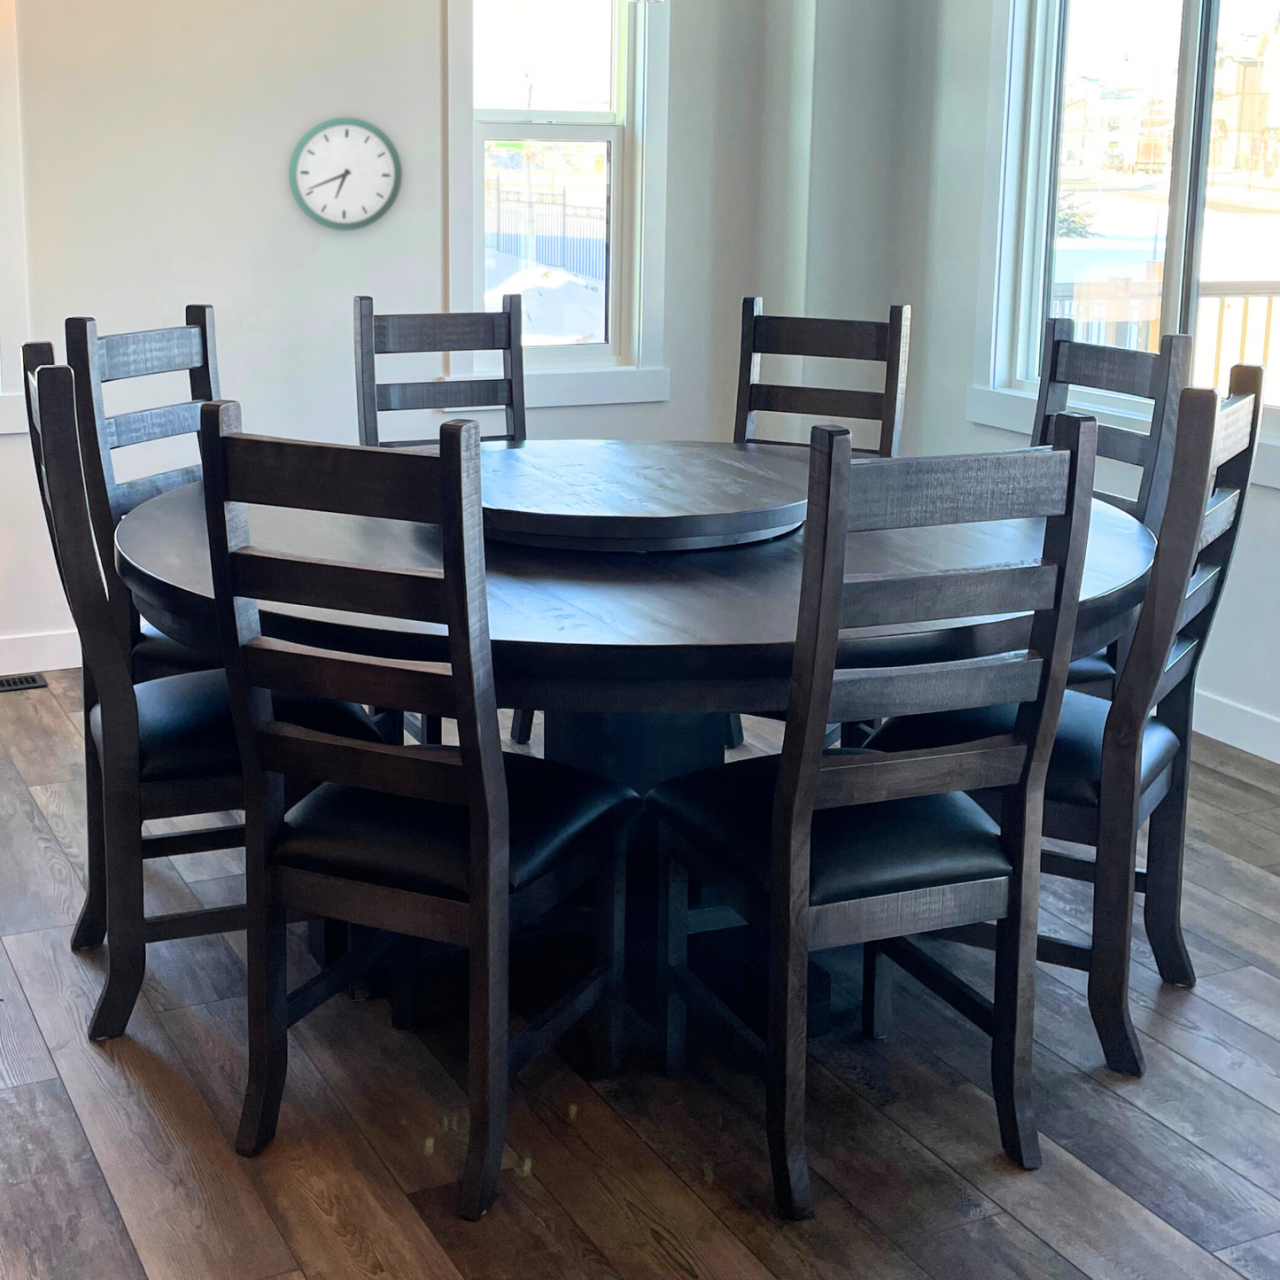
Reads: 6:41
